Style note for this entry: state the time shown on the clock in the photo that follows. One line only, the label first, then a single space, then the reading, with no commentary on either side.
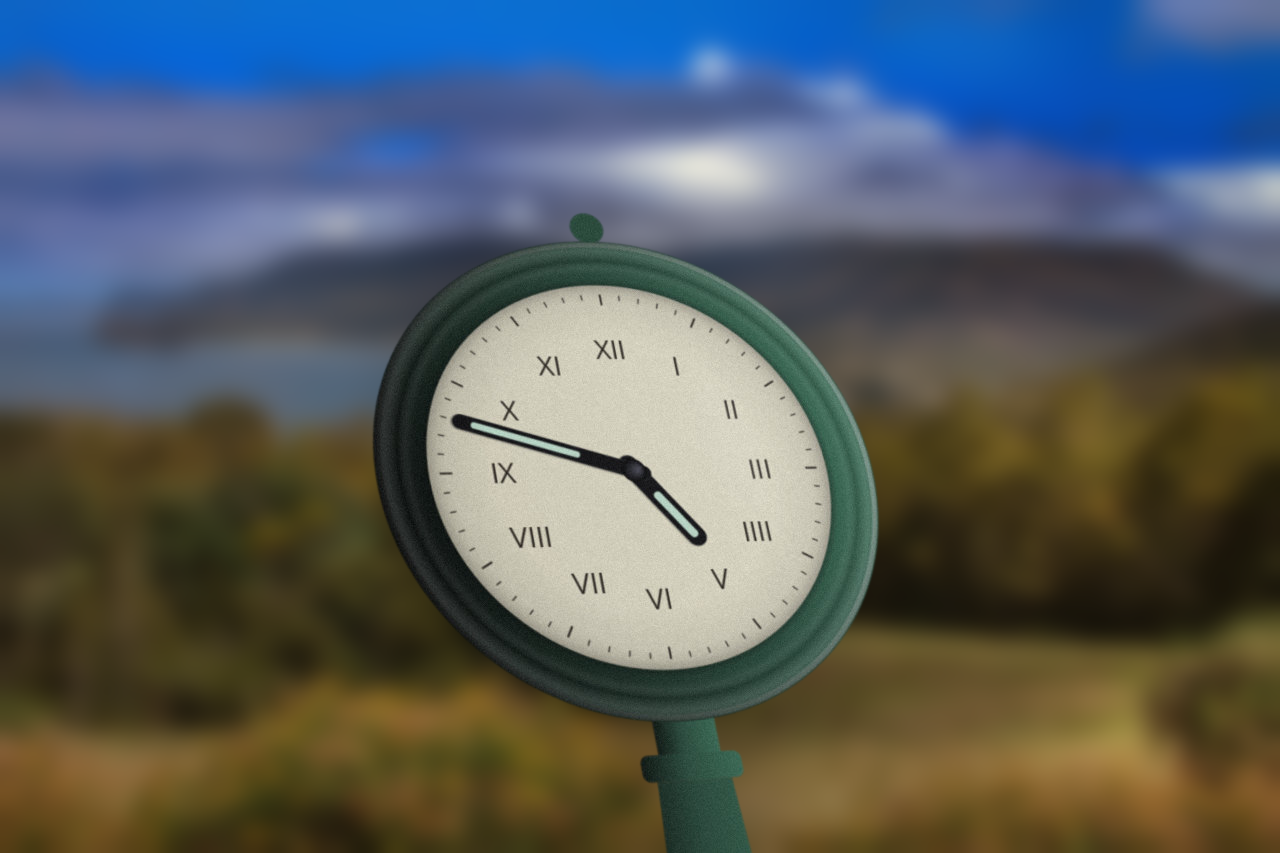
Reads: 4:48
